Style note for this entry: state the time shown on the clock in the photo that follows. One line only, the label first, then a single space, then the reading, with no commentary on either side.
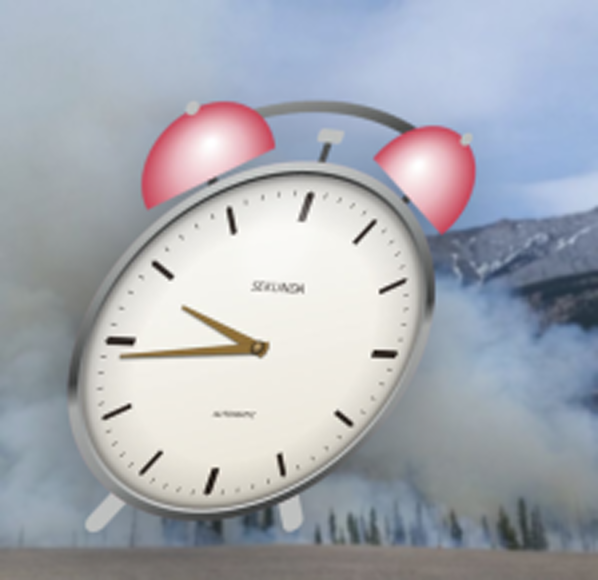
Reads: 9:44
